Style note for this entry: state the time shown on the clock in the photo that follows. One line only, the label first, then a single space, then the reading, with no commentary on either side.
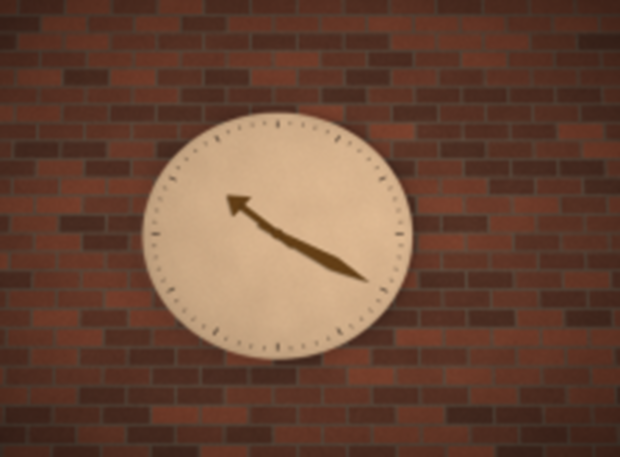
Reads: 10:20
